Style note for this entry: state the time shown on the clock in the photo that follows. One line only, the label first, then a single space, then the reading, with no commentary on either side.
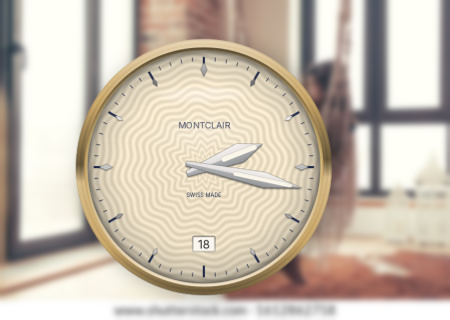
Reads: 2:17
